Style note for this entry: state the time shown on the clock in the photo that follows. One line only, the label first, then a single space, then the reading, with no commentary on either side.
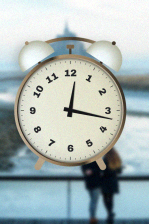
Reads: 12:17
